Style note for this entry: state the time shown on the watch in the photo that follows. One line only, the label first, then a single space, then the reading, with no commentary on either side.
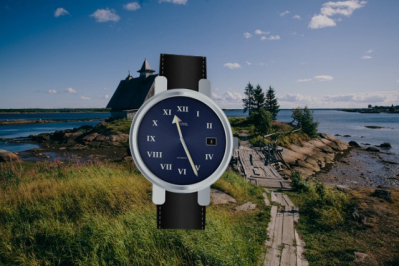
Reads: 11:26
